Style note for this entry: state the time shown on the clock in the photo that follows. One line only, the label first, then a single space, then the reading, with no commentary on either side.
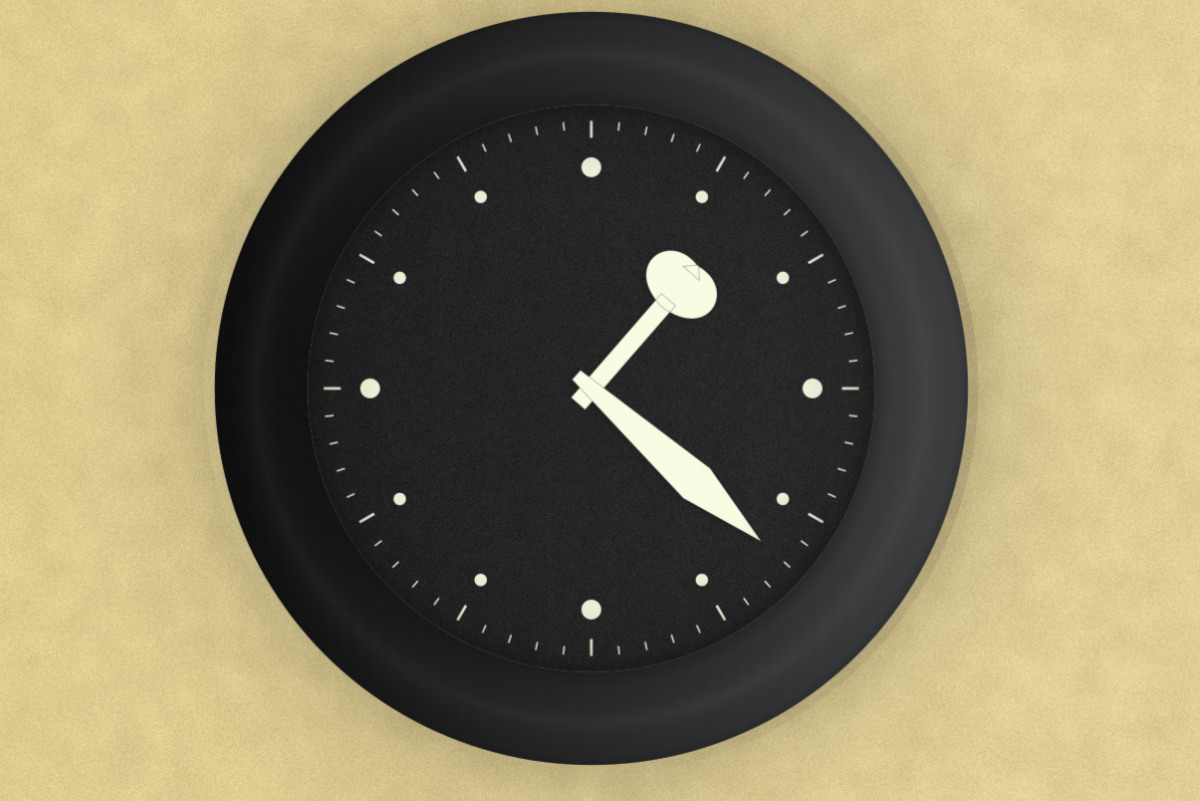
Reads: 1:22
